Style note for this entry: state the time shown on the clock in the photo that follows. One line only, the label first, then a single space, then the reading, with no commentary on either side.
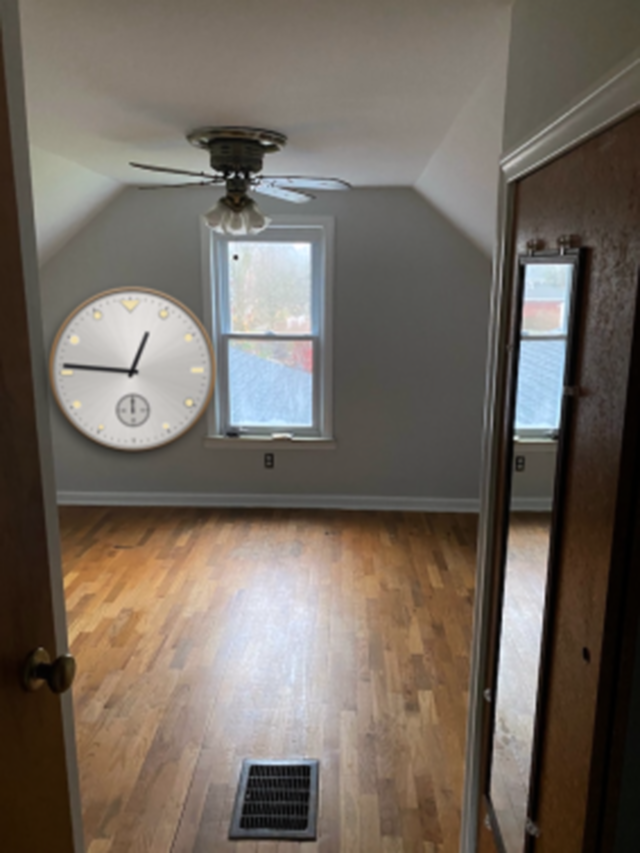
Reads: 12:46
